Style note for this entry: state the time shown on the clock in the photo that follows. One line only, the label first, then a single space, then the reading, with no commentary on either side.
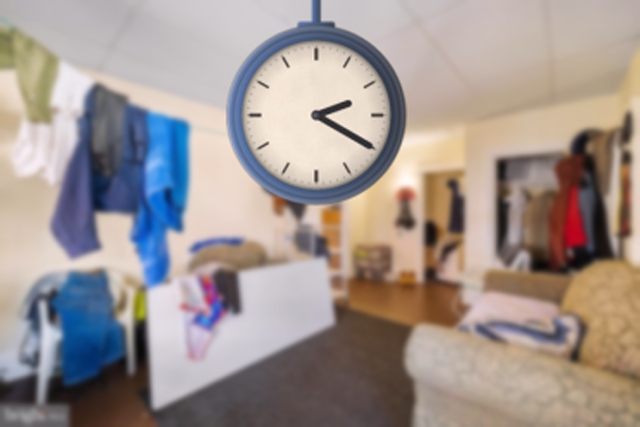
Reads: 2:20
